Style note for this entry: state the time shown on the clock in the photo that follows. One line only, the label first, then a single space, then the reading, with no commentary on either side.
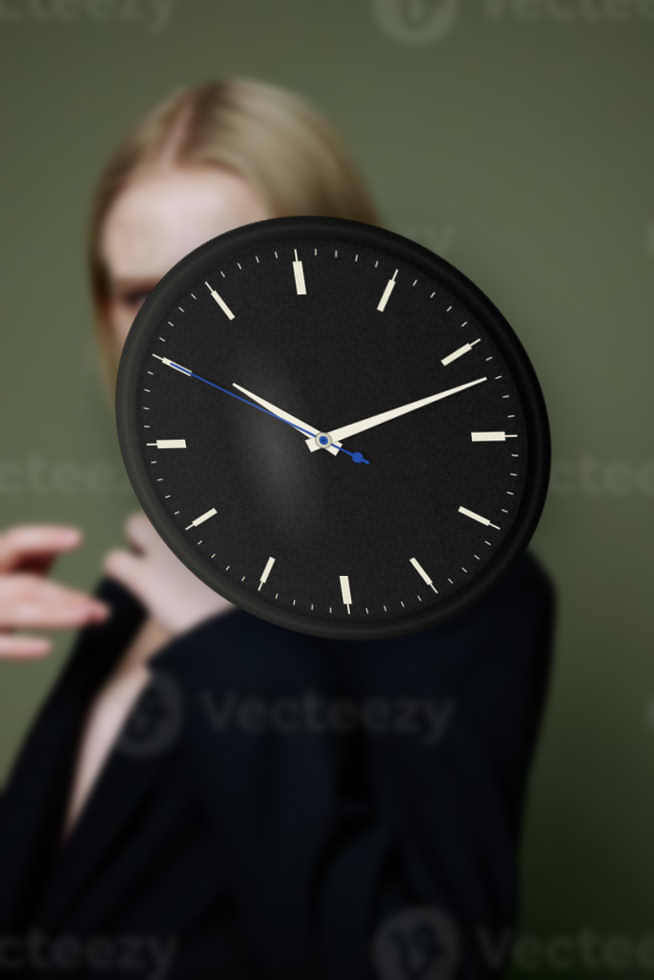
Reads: 10:11:50
